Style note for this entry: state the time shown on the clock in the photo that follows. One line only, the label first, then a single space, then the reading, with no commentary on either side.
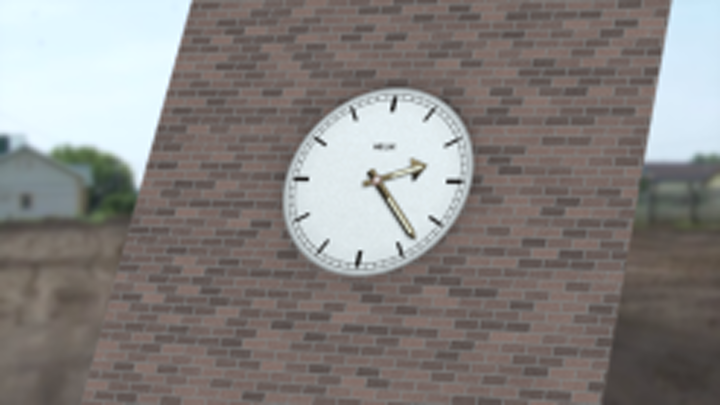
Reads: 2:23
